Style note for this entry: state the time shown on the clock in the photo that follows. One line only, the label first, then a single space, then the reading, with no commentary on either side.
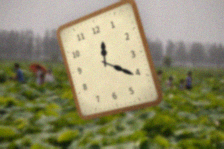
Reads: 12:21
